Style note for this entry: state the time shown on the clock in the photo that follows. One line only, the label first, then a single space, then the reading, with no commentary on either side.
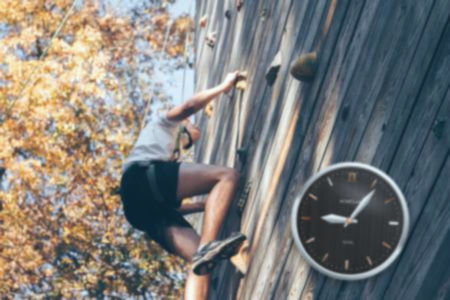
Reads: 9:06
